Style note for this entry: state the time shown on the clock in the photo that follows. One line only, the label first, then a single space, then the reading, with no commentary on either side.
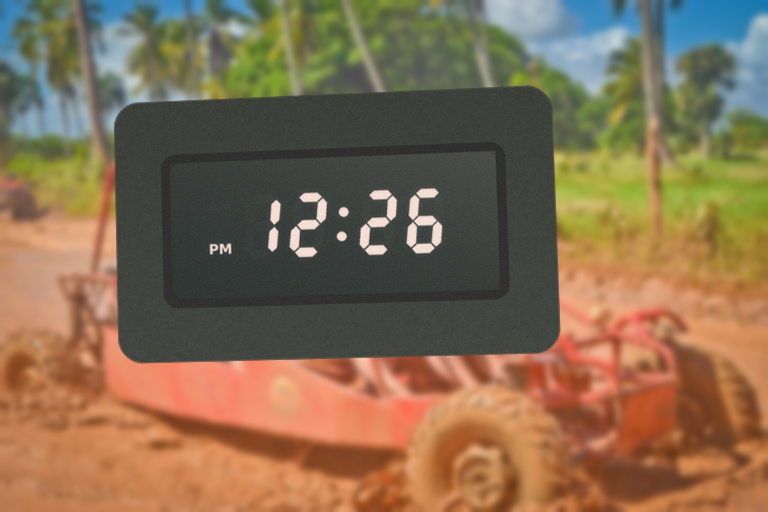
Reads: 12:26
